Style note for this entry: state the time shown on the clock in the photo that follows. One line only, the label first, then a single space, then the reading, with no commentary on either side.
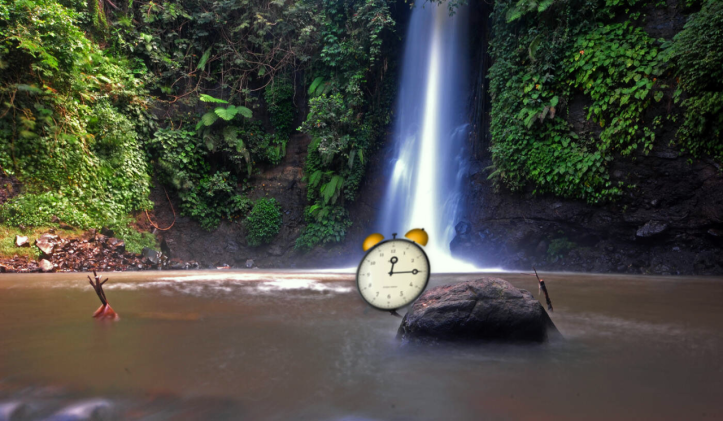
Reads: 12:15
